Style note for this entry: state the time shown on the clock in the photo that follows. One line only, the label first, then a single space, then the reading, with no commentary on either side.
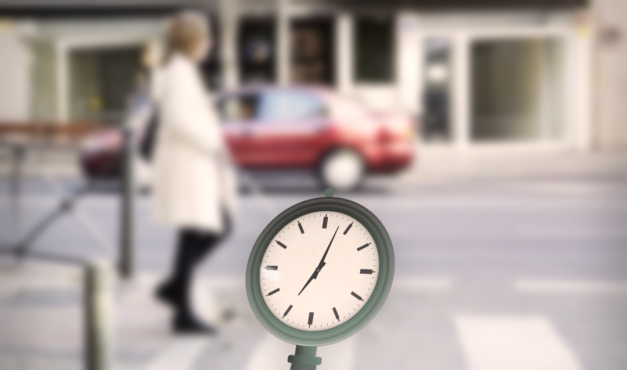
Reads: 7:03
